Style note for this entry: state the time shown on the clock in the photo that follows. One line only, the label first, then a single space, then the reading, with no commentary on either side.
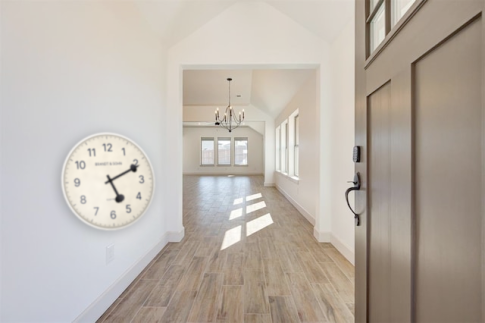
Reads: 5:11
